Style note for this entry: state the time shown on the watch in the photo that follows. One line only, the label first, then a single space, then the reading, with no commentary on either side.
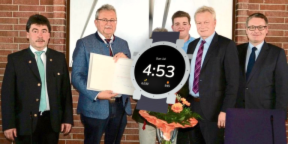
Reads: 4:53
